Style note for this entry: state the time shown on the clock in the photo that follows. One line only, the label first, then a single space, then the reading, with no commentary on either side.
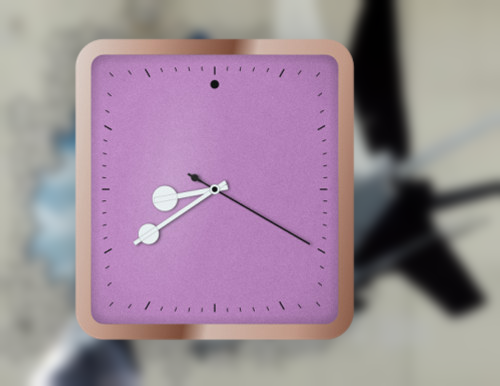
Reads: 8:39:20
